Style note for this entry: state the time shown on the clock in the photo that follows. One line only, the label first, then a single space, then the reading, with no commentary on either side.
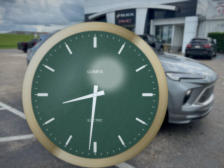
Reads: 8:31
